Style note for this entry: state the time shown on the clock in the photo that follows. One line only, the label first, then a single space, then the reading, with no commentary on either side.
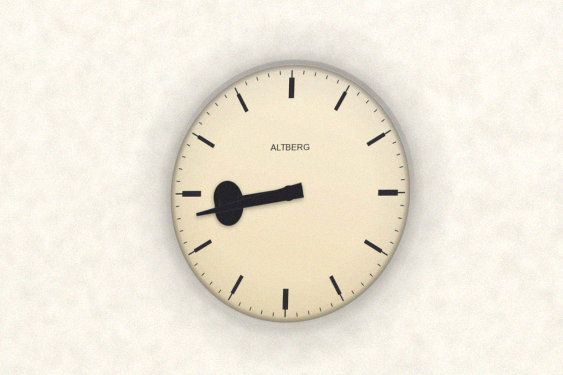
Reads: 8:43
